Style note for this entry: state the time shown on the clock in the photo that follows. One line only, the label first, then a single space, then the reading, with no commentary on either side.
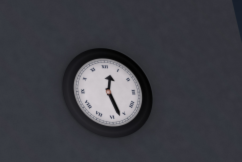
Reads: 12:27
